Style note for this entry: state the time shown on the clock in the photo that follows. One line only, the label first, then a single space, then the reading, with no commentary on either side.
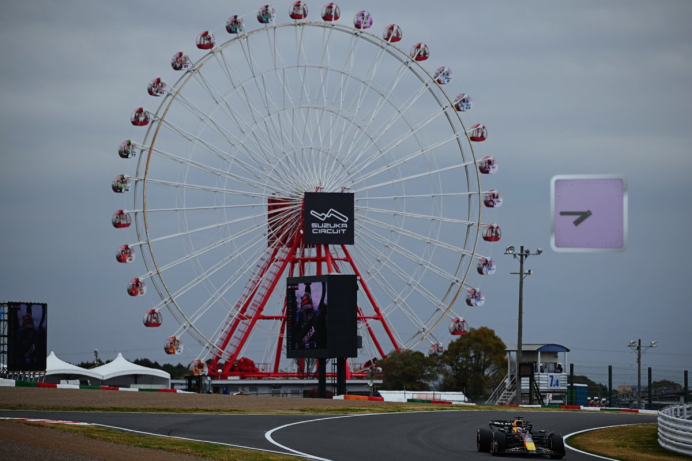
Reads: 7:45
